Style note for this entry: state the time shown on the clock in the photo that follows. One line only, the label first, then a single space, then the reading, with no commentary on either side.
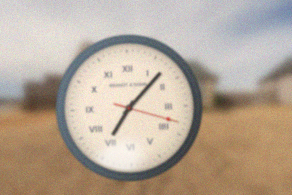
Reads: 7:07:18
